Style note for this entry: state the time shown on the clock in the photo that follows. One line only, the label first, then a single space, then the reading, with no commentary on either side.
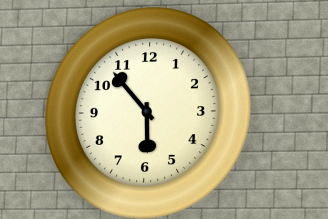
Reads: 5:53
